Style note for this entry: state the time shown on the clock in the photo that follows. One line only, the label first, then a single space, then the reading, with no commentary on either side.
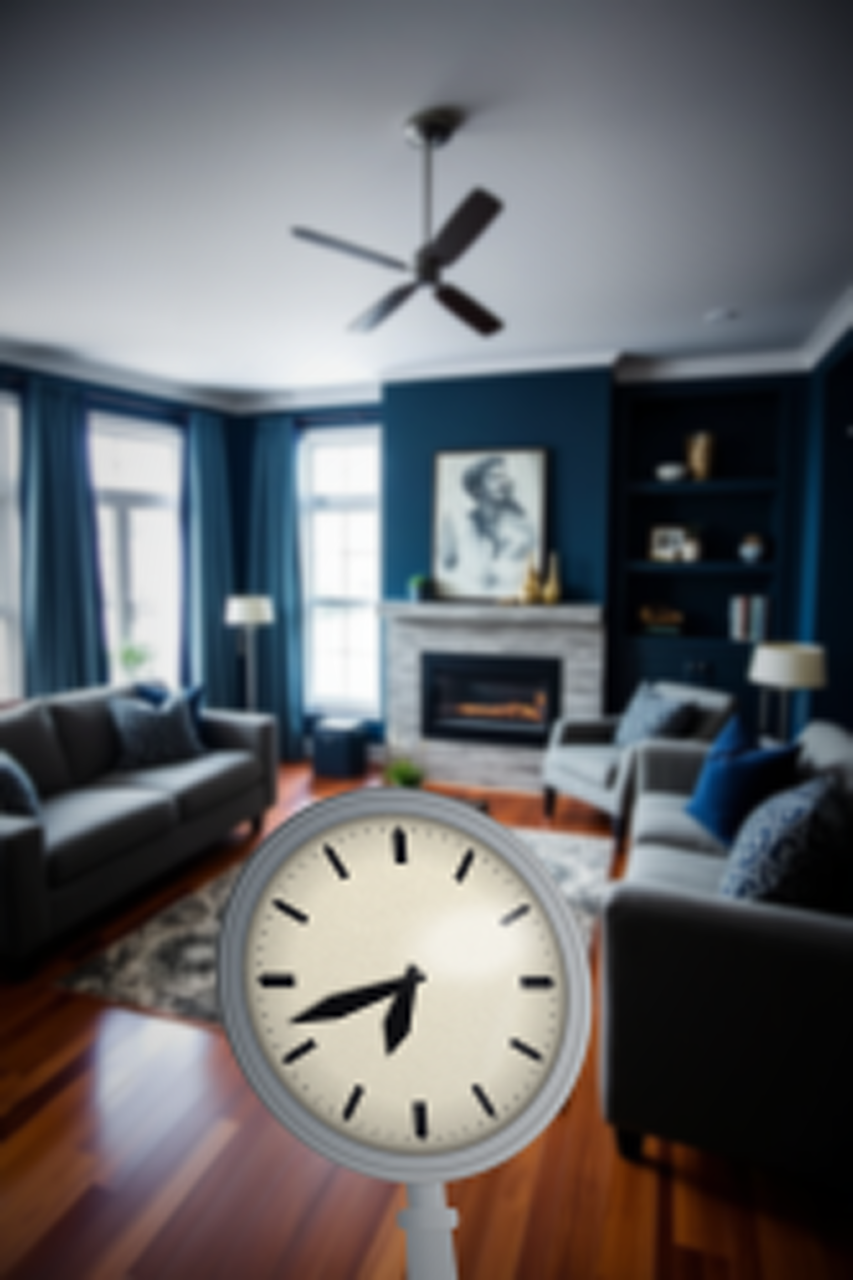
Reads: 6:42
